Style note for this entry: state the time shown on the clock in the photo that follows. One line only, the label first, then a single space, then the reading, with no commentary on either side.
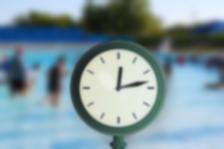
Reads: 12:13
